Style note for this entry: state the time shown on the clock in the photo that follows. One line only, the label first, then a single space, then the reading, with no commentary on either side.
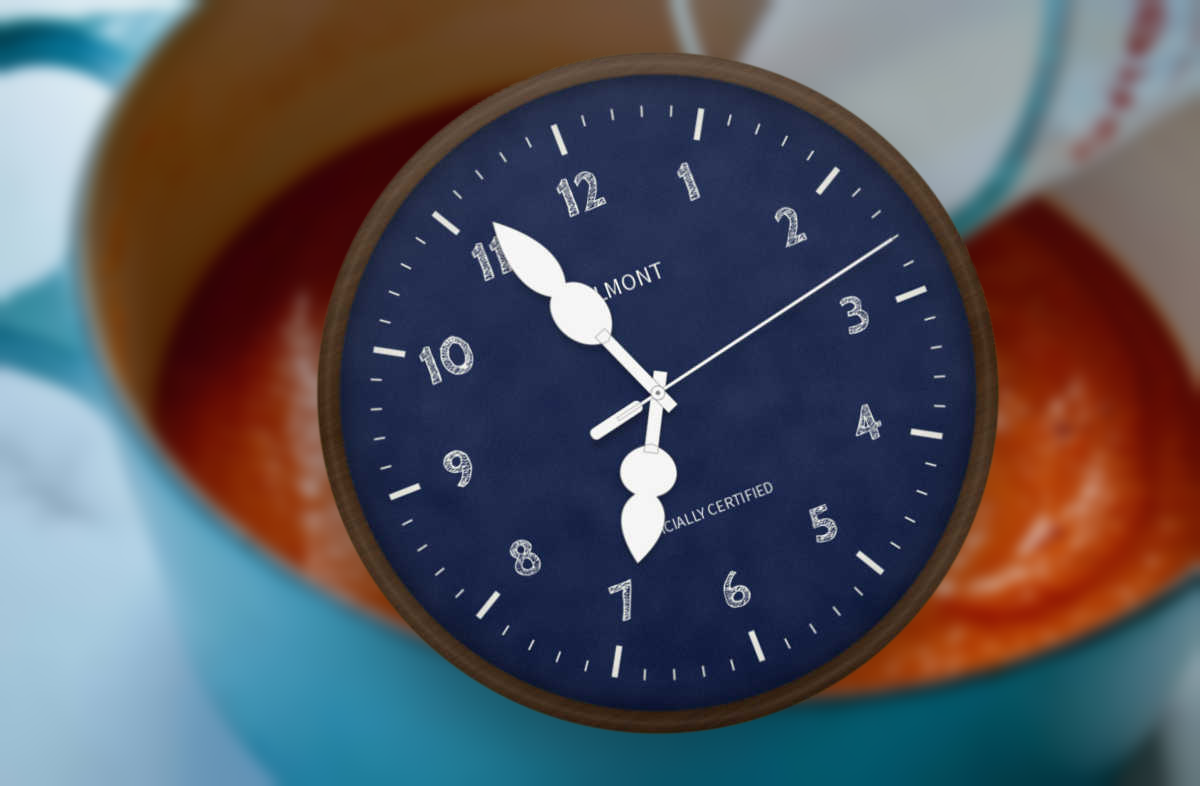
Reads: 6:56:13
